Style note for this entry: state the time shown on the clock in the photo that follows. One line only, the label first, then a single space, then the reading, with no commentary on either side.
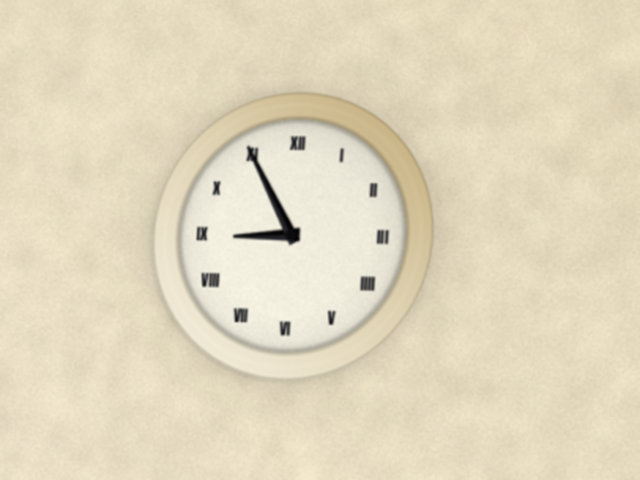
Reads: 8:55
